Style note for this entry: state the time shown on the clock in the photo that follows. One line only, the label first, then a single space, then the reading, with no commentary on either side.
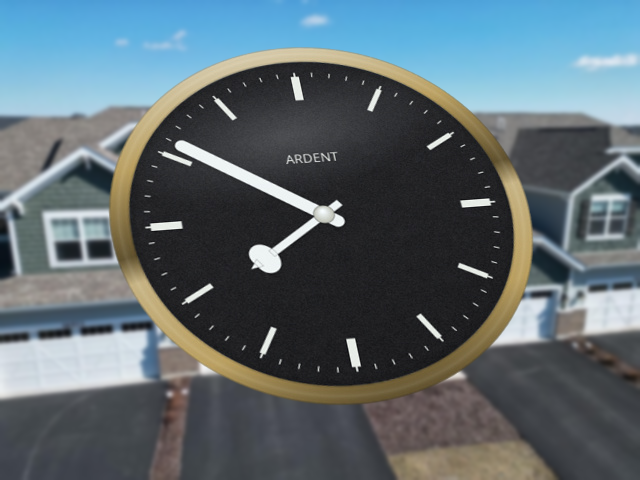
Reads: 7:51
